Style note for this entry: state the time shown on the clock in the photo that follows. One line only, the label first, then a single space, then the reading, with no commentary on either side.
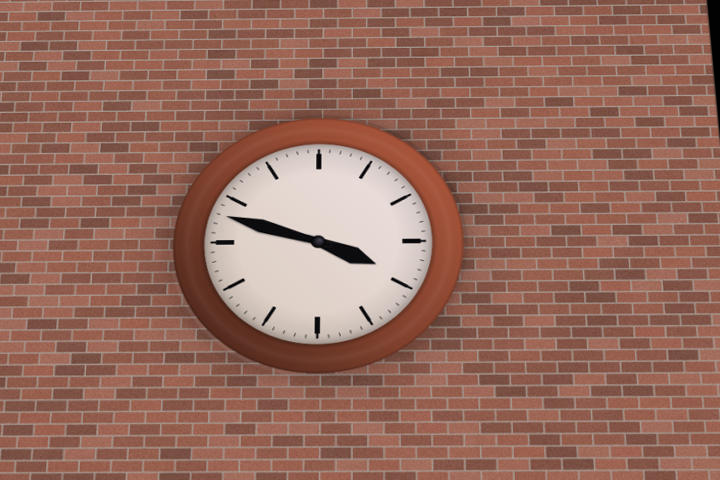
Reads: 3:48
